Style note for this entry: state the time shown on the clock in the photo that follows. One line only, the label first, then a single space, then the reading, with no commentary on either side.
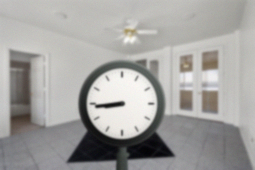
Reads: 8:44
